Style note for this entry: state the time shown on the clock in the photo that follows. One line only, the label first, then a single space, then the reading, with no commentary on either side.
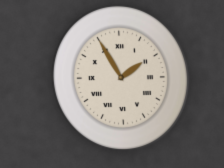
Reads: 1:55
